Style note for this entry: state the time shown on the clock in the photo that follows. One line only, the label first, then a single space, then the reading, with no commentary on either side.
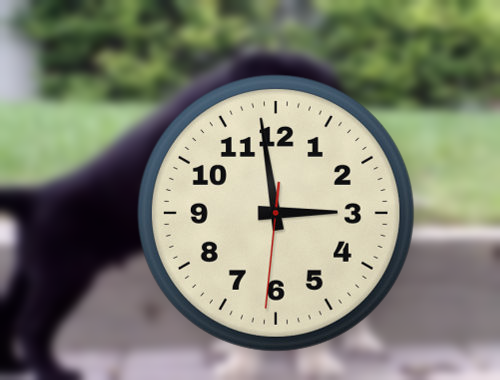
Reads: 2:58:31
